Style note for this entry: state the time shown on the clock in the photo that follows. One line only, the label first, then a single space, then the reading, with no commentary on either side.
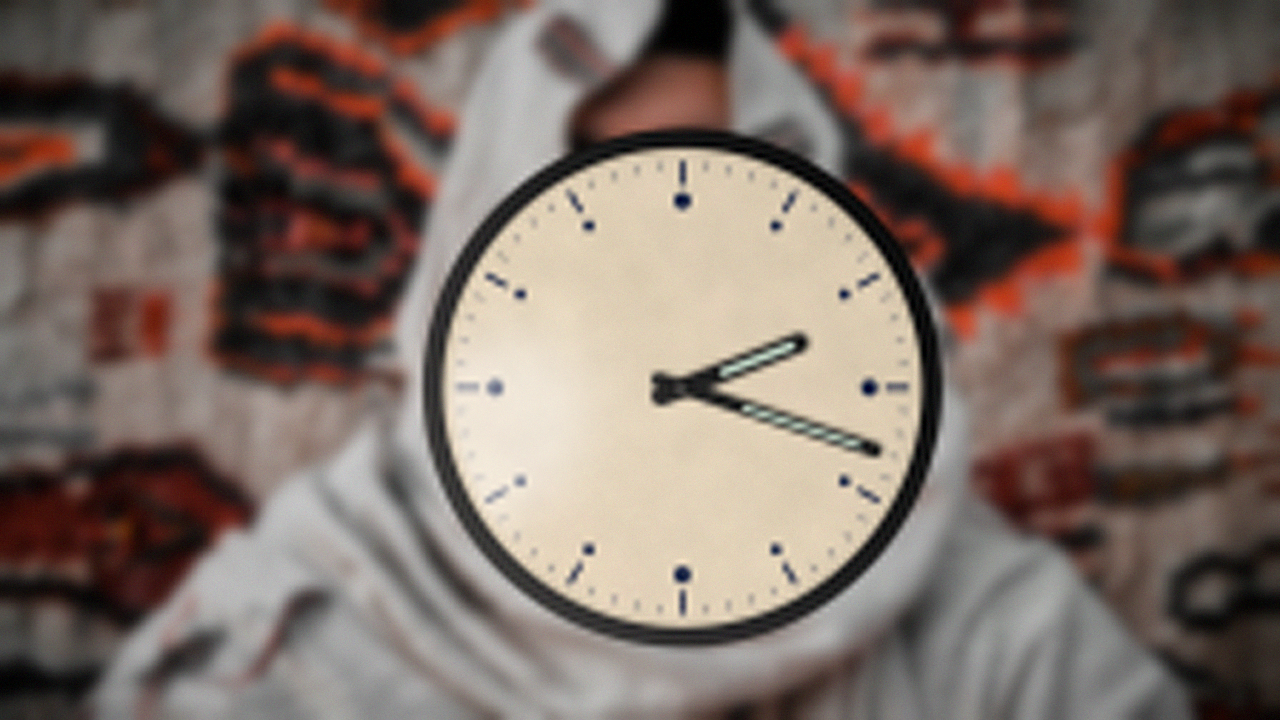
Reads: 2:18
